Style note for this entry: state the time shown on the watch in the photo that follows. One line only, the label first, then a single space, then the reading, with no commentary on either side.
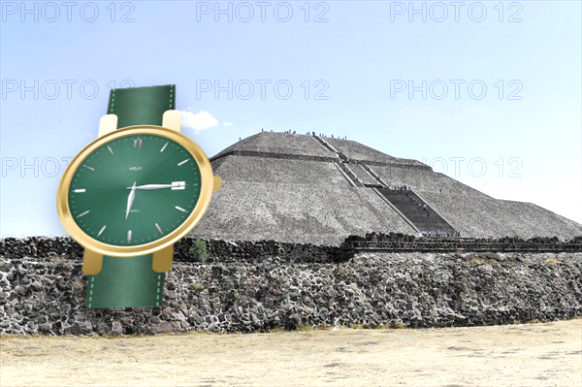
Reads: 6:15
